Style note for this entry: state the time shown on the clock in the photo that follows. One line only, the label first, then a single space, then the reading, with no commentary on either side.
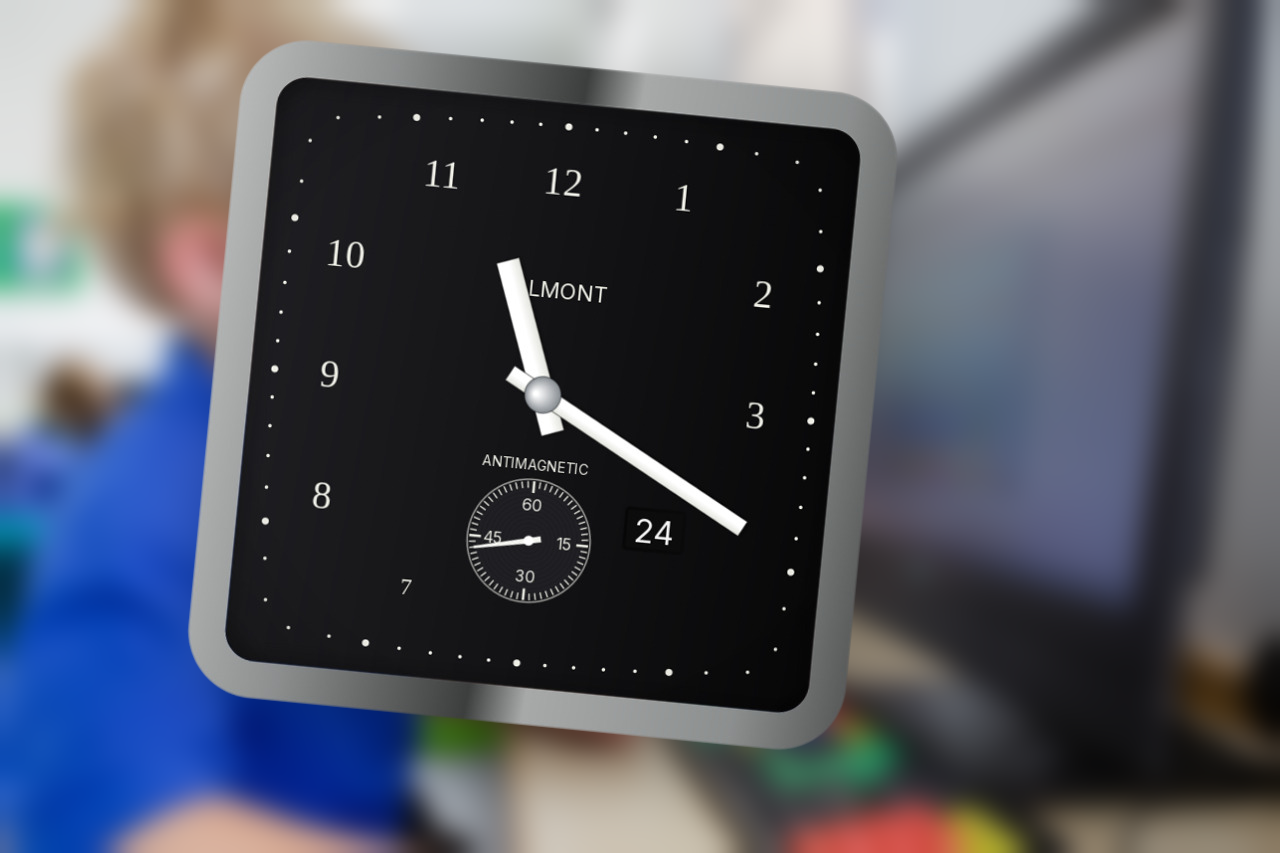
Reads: 11:19:43
